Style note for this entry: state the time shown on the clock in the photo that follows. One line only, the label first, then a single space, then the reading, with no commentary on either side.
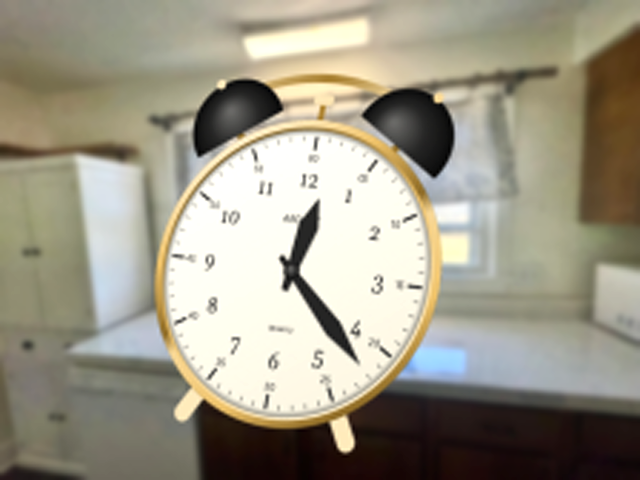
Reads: 12:22
